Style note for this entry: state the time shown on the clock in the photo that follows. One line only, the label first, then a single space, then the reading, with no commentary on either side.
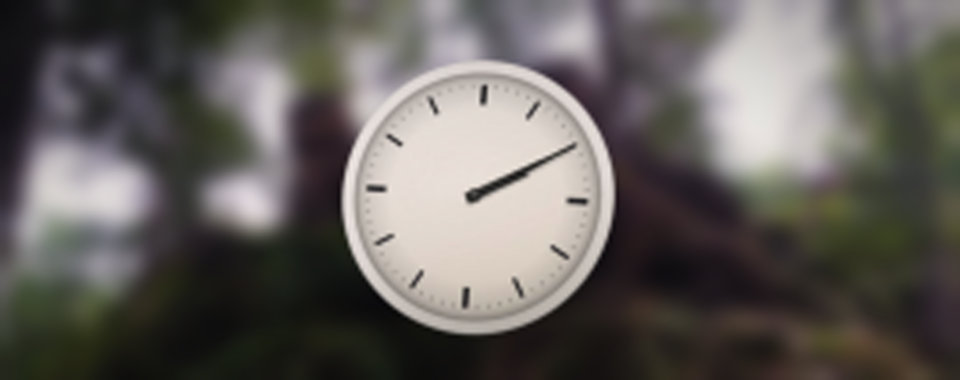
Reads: 2:10
